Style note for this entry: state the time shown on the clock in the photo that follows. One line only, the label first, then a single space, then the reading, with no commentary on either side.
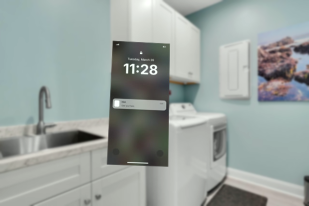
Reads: 11:28
